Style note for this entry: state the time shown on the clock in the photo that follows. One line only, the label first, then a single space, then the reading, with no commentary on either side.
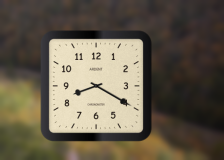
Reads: 8:20
